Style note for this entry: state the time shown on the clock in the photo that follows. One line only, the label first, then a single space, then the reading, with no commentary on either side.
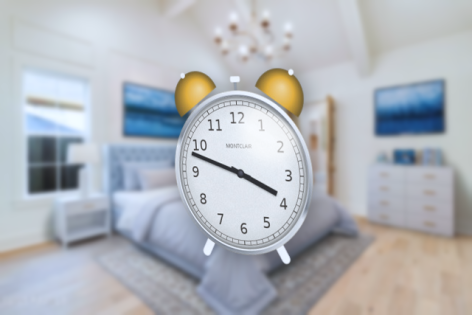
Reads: 3:48
